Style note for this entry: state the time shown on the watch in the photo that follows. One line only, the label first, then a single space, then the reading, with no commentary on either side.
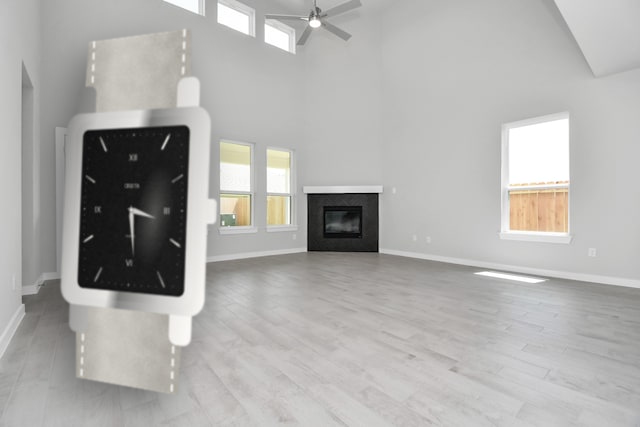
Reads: 3:29
